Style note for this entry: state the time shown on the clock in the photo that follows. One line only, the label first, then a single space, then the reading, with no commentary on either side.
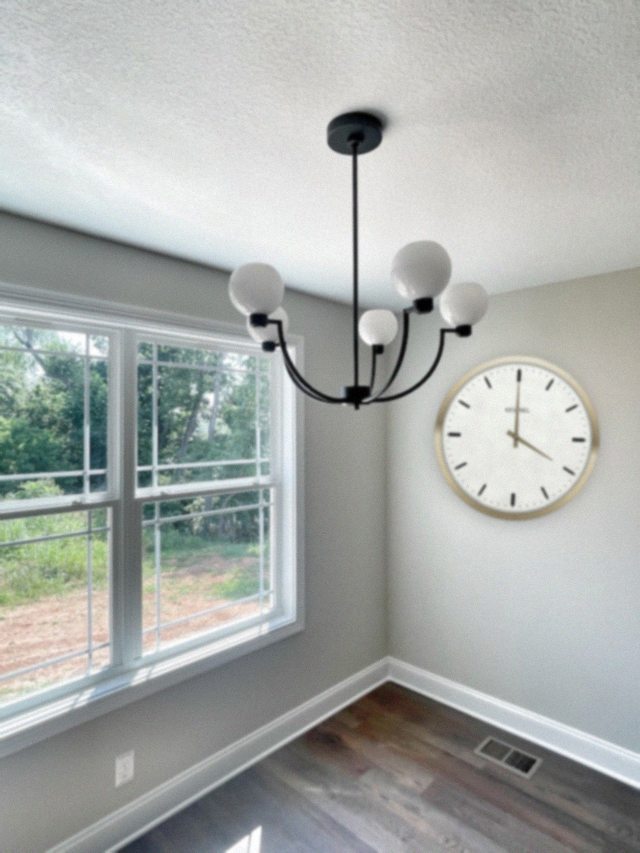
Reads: 4:00
